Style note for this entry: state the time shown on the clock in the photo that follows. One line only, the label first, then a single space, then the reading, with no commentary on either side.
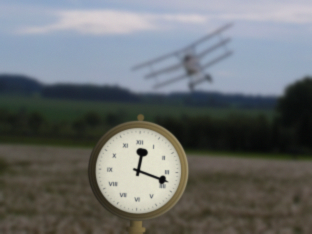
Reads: 12:18
